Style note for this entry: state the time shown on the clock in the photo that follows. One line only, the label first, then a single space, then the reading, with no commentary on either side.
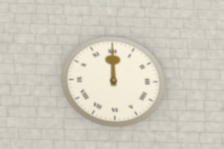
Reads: 12:00
